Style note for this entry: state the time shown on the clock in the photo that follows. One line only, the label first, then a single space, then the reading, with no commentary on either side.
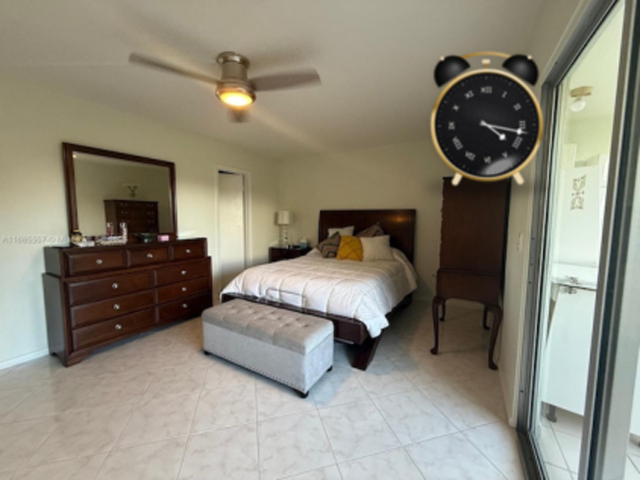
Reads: 4:17
